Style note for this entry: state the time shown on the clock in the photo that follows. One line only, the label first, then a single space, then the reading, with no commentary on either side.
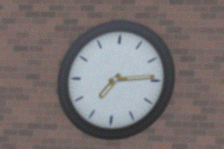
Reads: 7:14
